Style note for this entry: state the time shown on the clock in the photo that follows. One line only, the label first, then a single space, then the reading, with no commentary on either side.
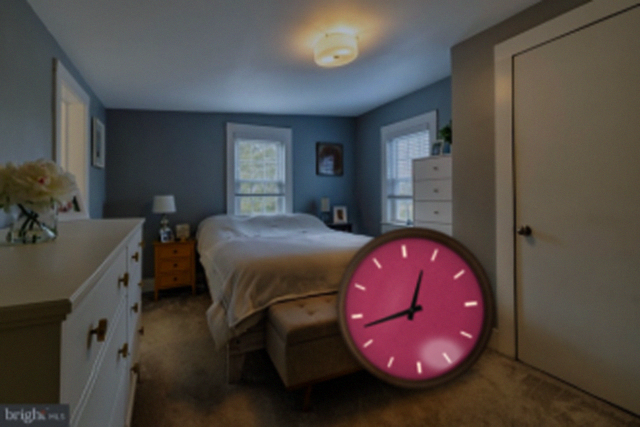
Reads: 12:43
